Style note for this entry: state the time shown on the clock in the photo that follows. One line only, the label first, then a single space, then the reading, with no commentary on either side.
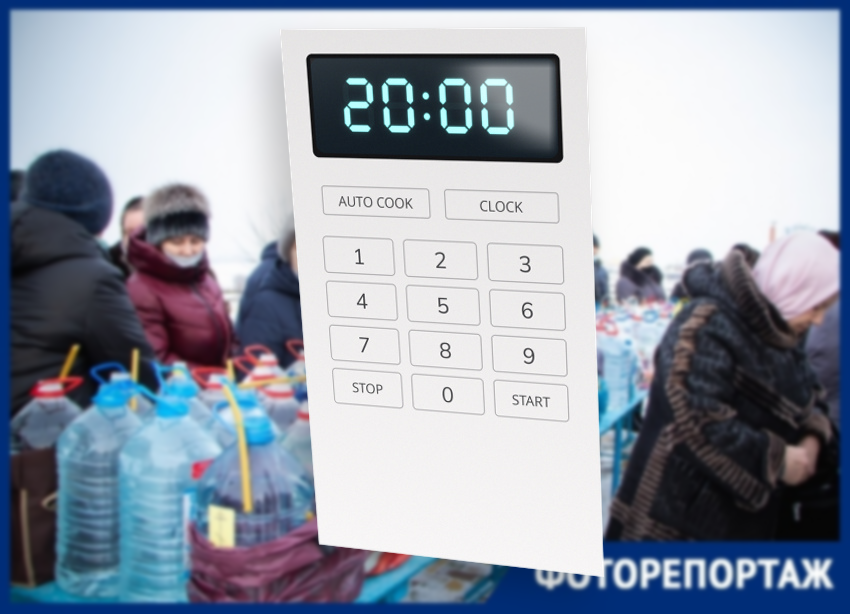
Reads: 20:00
